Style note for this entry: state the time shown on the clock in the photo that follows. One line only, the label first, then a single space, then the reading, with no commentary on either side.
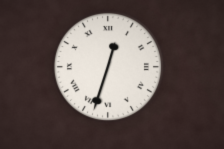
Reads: 12:33
